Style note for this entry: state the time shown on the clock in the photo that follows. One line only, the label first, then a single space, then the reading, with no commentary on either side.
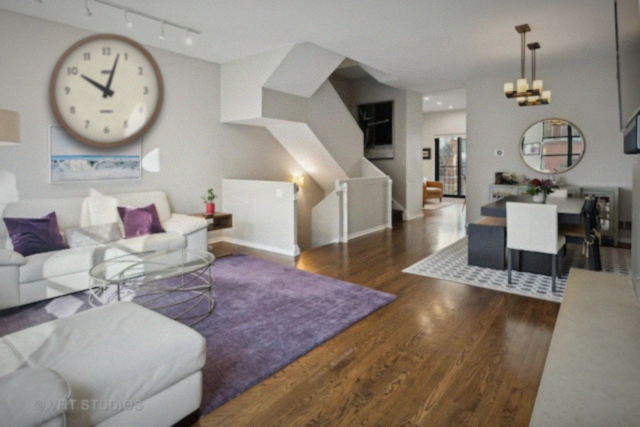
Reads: 10:03
